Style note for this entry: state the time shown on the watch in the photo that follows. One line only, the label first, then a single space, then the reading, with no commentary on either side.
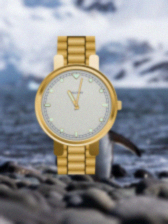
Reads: 11:02
